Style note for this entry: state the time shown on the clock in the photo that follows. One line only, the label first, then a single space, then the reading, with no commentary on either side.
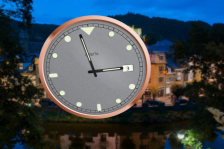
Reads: 2:58
